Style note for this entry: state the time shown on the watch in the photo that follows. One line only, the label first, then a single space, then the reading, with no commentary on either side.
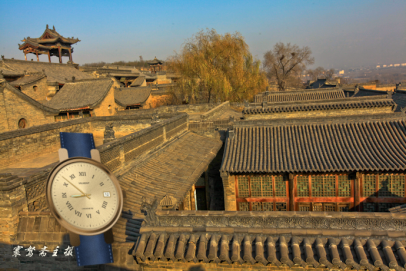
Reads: 8:52
